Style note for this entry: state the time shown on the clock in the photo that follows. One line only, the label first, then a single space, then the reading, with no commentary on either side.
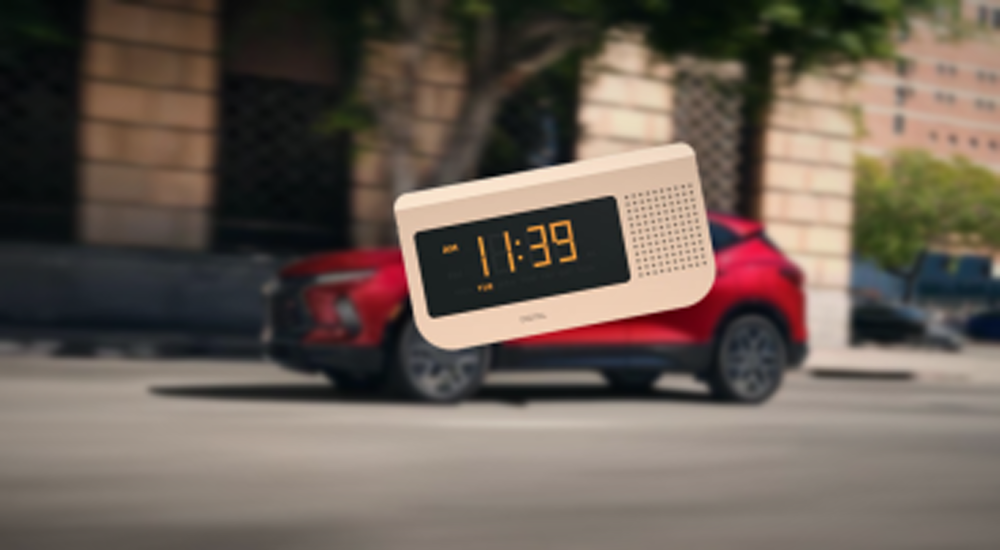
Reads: 11:39
